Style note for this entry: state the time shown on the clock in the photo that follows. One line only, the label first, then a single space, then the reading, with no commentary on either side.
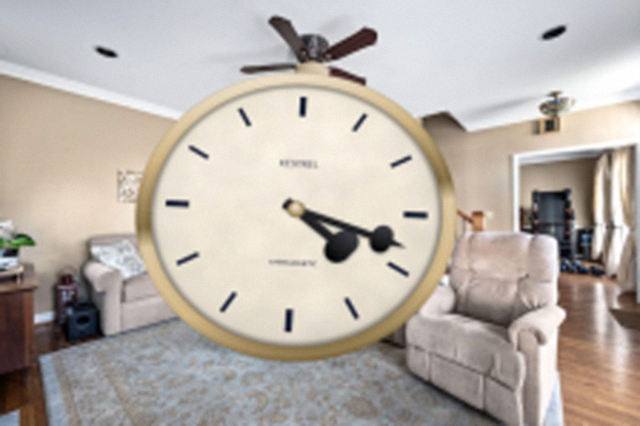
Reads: 4:18
